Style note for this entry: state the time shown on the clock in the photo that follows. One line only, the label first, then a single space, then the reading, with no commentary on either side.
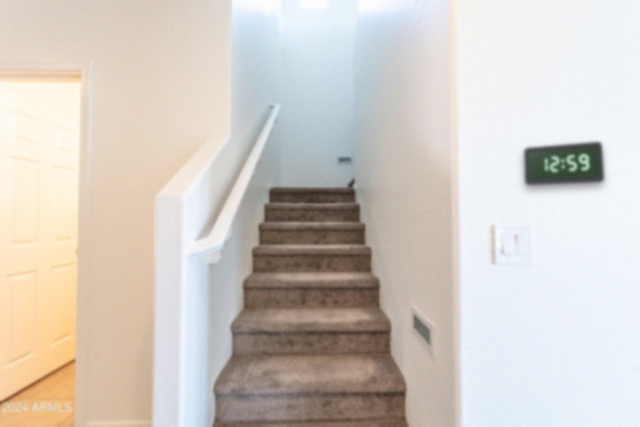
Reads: 12:59
